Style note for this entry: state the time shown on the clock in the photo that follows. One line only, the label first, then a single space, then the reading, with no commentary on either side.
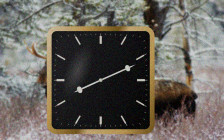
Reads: 8:11
